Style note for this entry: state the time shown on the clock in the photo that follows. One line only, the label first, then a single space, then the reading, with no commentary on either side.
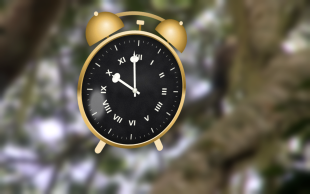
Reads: 9:59
